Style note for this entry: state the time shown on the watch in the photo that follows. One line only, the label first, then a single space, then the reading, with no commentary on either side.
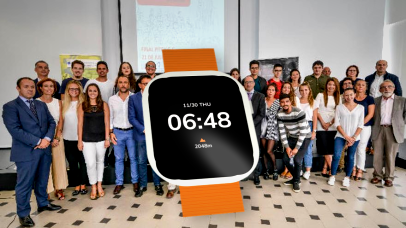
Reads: 6:48
